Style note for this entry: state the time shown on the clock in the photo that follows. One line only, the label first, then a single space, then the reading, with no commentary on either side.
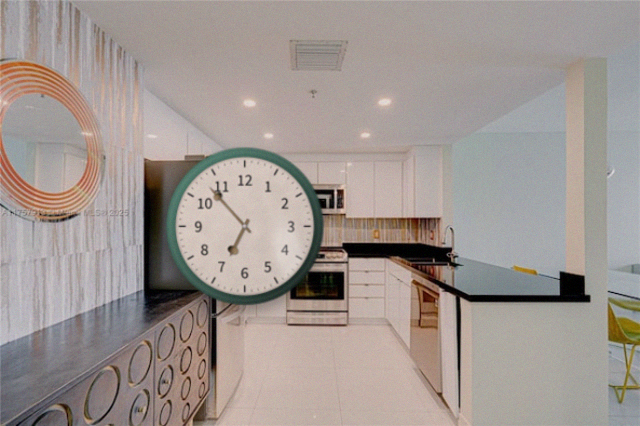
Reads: 6:53
